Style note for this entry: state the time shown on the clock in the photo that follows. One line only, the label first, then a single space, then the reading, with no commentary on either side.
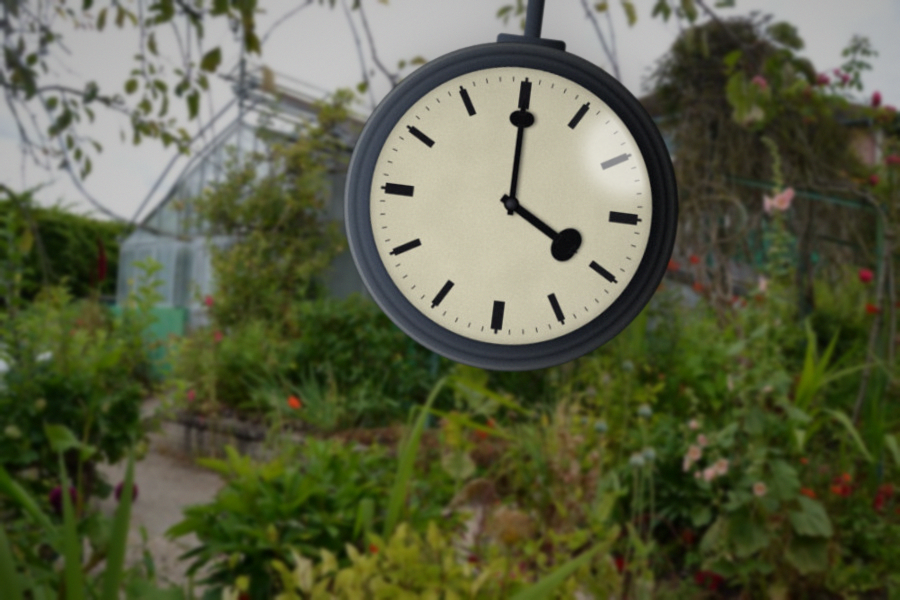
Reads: 4:00
